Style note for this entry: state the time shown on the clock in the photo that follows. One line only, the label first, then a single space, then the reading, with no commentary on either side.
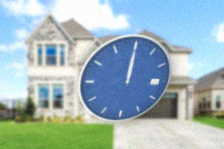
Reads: 12:00
